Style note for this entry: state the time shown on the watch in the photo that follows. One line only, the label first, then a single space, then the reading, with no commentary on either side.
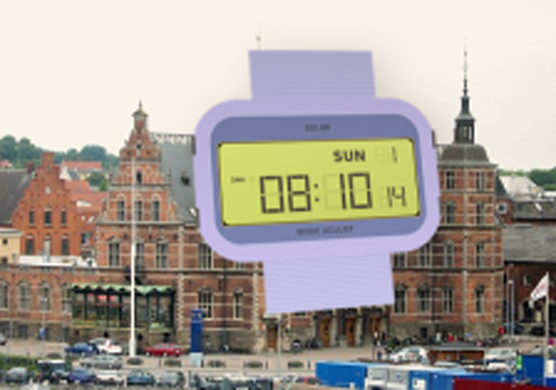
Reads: 8:10:14
